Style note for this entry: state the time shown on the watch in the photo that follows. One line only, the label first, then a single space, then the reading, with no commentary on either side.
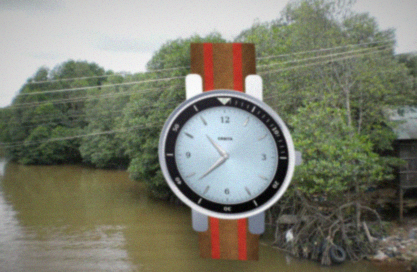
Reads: 10:38
